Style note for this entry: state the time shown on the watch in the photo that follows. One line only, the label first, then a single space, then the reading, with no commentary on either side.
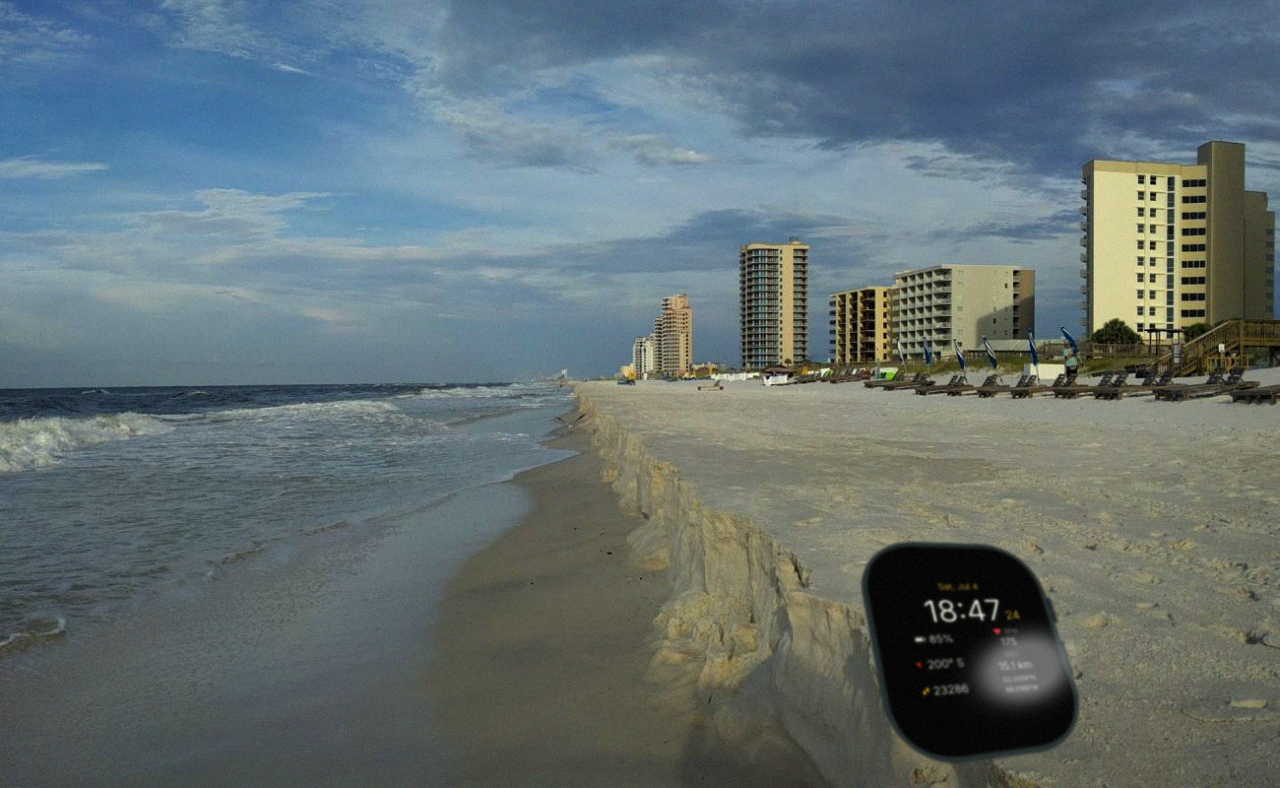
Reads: 18:47:24
